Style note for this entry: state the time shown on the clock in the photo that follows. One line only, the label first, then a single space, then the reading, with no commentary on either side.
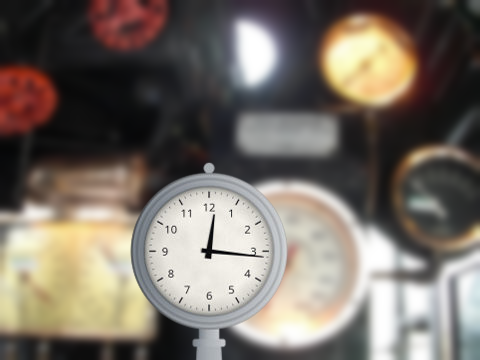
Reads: 12:16
